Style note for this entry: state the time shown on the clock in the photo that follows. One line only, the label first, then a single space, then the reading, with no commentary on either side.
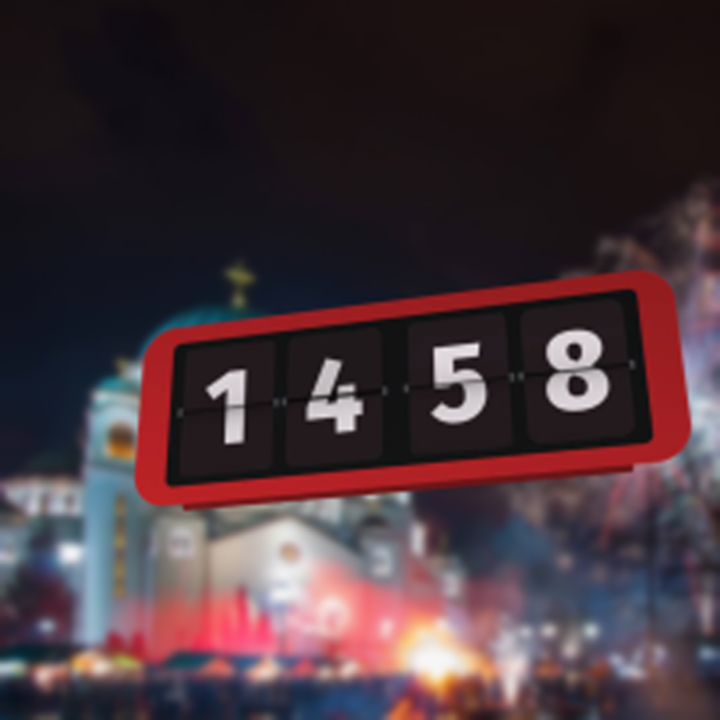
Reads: 14:58
